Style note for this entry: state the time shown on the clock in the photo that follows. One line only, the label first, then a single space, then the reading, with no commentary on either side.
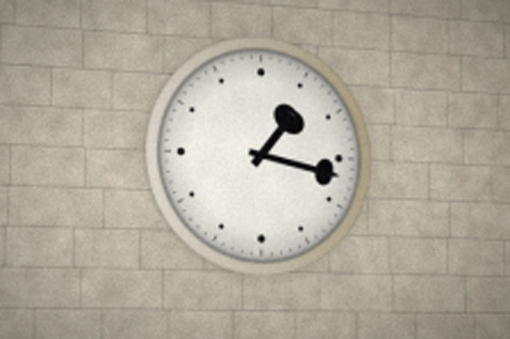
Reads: 1:17
